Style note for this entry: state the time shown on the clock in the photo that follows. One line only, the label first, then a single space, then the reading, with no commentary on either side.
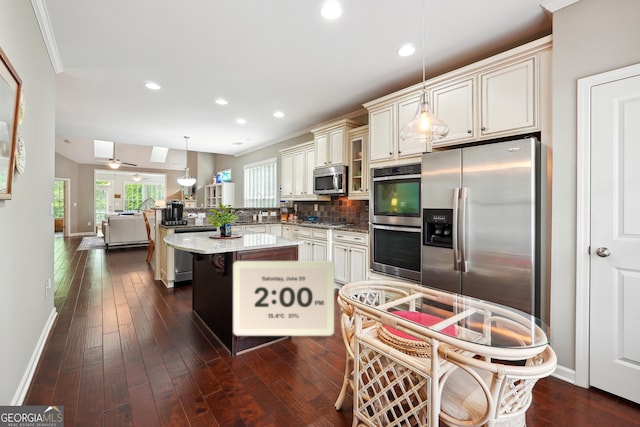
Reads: 2:00
